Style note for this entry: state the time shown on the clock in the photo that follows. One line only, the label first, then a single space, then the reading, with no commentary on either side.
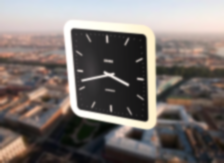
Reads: 3:42
